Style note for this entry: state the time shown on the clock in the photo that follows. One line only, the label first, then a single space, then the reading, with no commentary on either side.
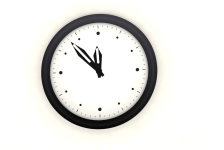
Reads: 11:53
